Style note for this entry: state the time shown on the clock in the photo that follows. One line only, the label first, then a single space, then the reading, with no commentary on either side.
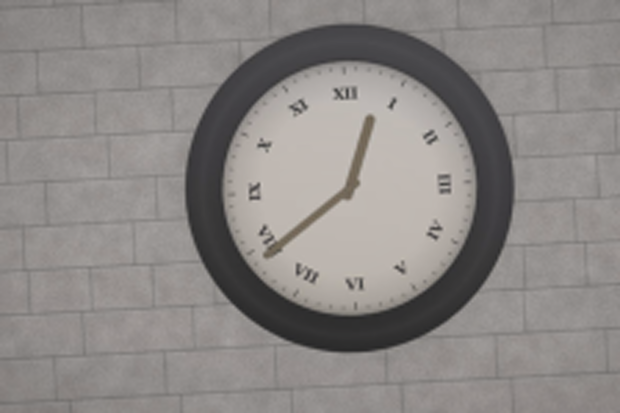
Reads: 12:39
